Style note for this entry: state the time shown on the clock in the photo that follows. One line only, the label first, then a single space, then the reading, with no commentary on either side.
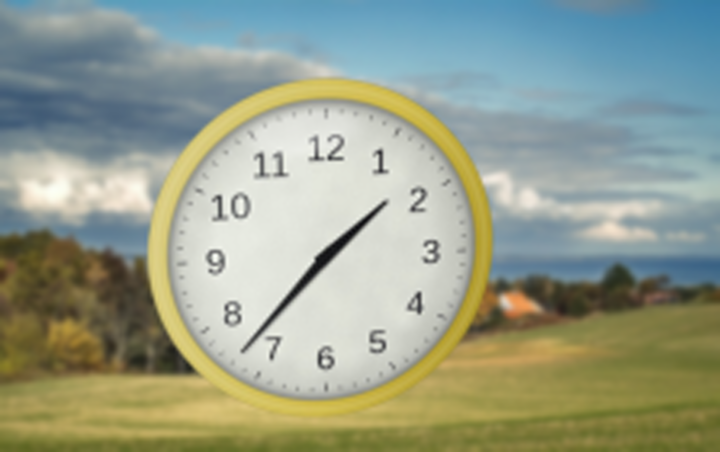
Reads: 1:37
